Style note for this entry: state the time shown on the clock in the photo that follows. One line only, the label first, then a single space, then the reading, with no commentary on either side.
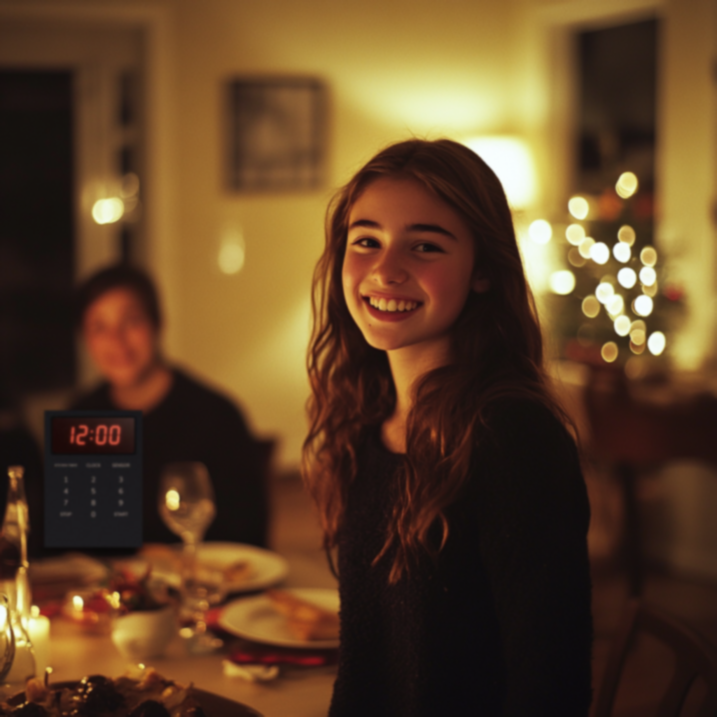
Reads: 12:00
